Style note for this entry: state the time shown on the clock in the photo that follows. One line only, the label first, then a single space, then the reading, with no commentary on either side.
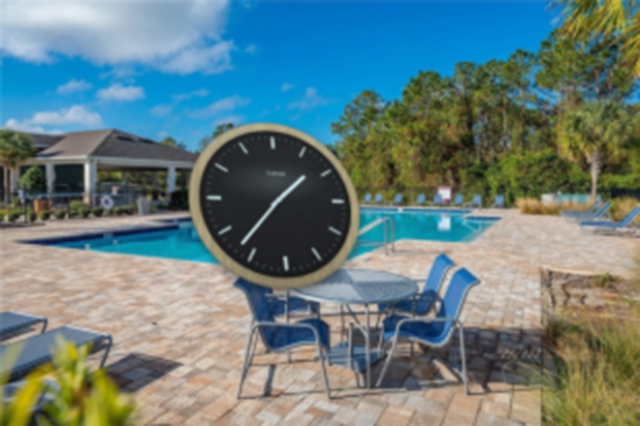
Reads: 1:37
